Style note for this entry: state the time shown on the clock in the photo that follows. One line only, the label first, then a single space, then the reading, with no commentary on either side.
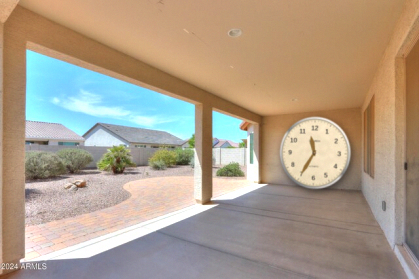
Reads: 11:35
